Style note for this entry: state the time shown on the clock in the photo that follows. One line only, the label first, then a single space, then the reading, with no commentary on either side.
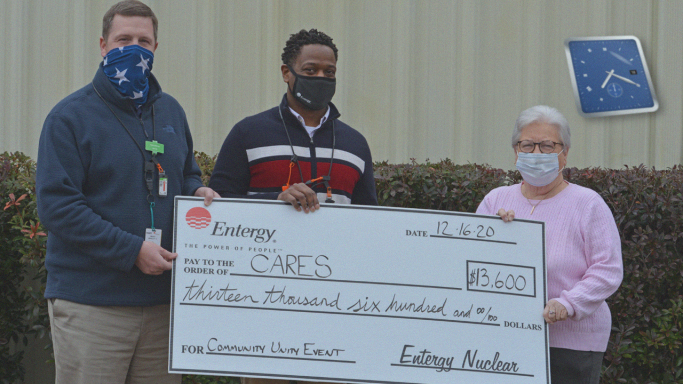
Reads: 7:20
